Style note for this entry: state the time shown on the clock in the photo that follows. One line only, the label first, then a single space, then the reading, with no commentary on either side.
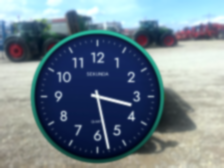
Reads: 3:28
